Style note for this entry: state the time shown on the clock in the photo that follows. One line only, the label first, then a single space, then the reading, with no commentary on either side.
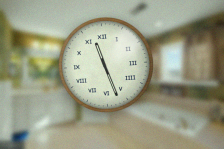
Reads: 11:27
